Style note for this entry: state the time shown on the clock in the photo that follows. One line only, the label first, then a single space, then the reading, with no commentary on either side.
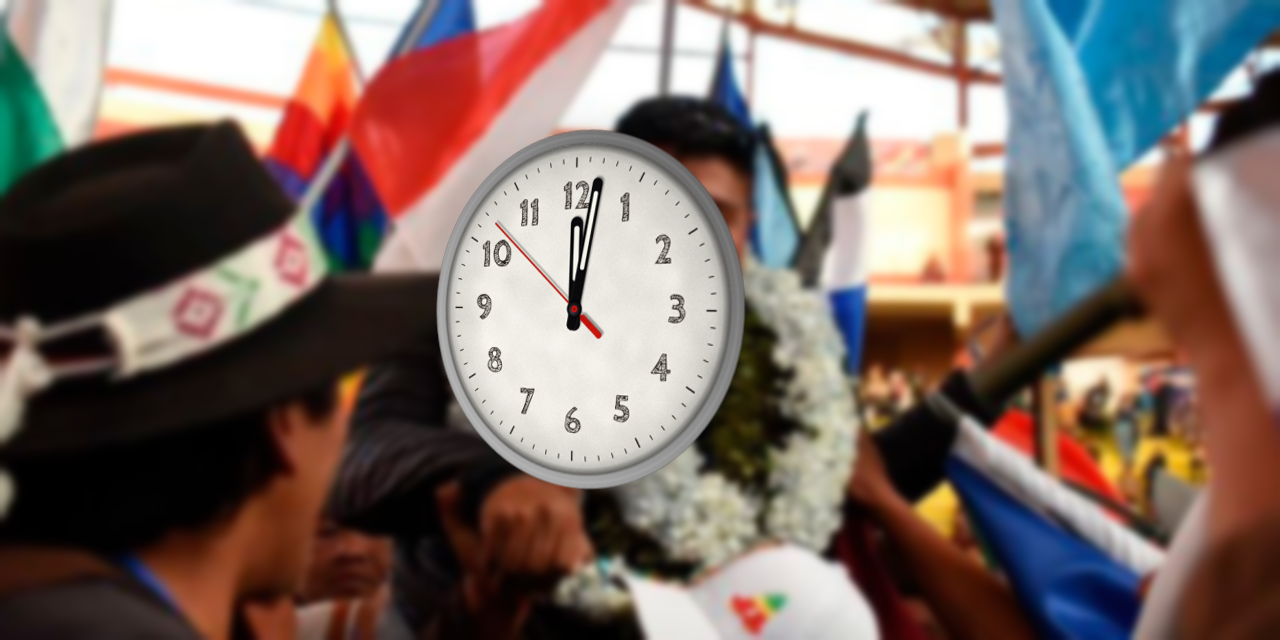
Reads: 12:01:52
